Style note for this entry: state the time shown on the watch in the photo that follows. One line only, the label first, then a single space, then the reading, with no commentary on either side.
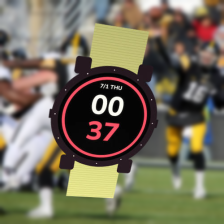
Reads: 0:37
